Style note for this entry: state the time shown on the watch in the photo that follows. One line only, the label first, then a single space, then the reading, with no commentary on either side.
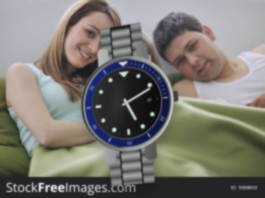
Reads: 5:11
